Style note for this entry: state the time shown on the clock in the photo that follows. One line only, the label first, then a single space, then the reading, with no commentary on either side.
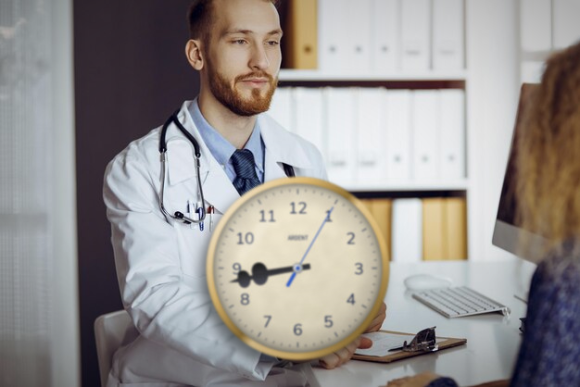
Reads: 8:43:05
